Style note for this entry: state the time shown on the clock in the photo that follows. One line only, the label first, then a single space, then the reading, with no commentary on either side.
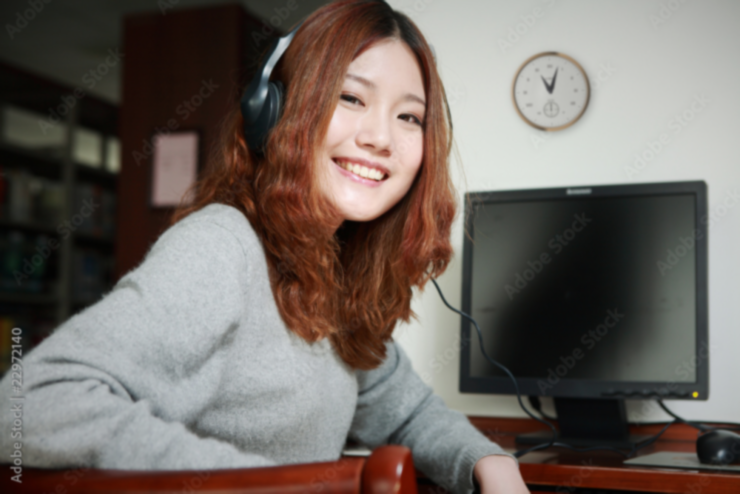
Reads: 11:03
